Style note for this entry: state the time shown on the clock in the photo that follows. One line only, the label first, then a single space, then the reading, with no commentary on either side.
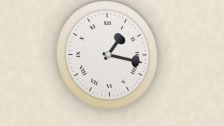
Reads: 1:17
